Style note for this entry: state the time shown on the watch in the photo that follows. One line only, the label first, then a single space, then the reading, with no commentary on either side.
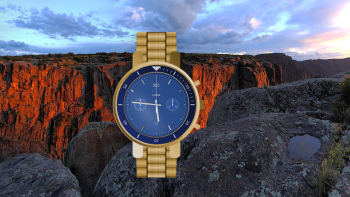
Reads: 5:46
